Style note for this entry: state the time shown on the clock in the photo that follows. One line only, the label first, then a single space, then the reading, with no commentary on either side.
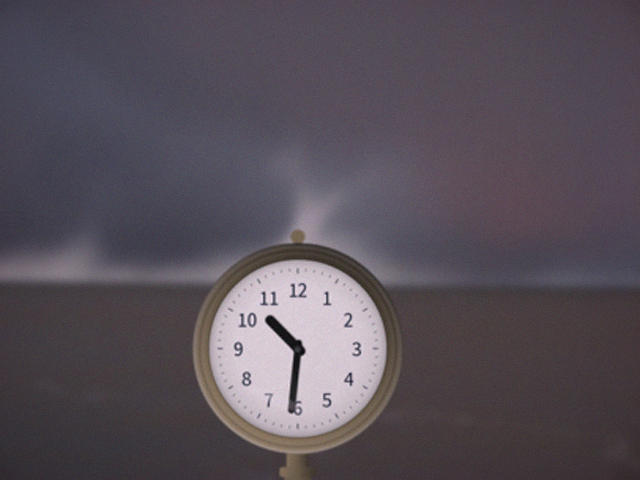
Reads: 10:31
